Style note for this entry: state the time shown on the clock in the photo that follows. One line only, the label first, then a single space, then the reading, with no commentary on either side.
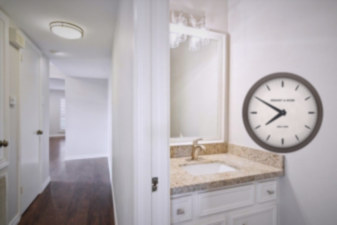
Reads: 7:50
